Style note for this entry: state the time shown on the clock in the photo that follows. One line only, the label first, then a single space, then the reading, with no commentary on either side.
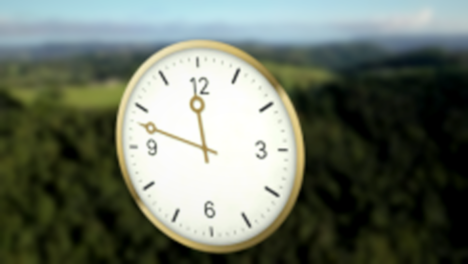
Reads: 11:48
